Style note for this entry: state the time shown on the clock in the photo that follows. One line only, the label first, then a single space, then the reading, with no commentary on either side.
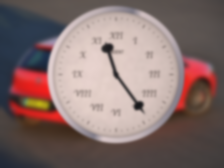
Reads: 11:24
